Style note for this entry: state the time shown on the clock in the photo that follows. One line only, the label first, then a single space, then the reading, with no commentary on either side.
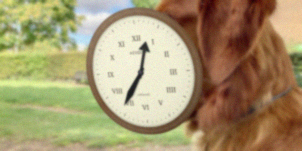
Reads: 12:36
